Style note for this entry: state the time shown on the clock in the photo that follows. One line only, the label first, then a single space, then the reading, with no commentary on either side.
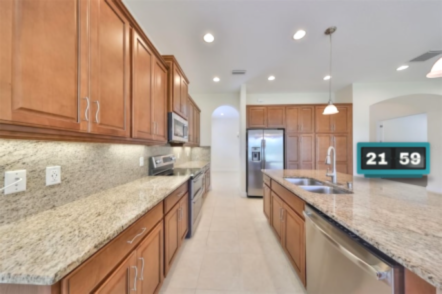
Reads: 21:59
